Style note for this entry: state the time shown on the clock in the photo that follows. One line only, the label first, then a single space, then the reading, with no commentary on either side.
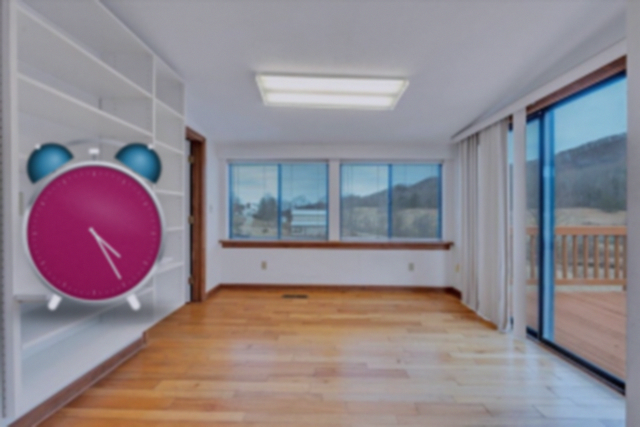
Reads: 4:25
